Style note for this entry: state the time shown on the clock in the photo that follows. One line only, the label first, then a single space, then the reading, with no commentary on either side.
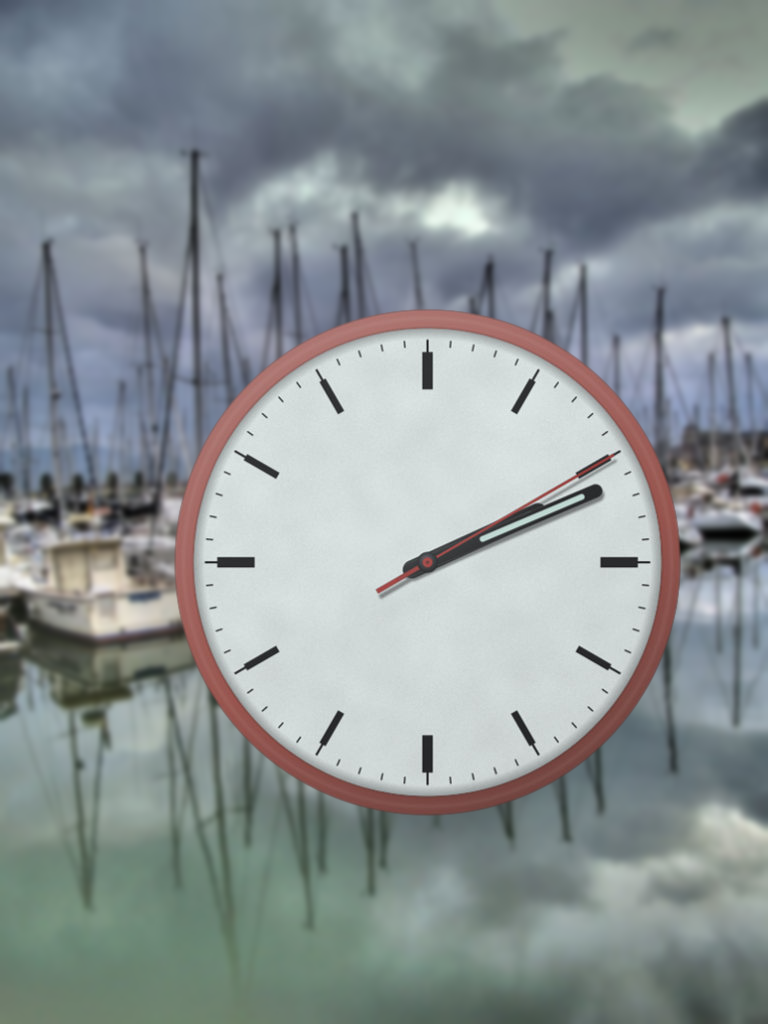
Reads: 2:11:10
